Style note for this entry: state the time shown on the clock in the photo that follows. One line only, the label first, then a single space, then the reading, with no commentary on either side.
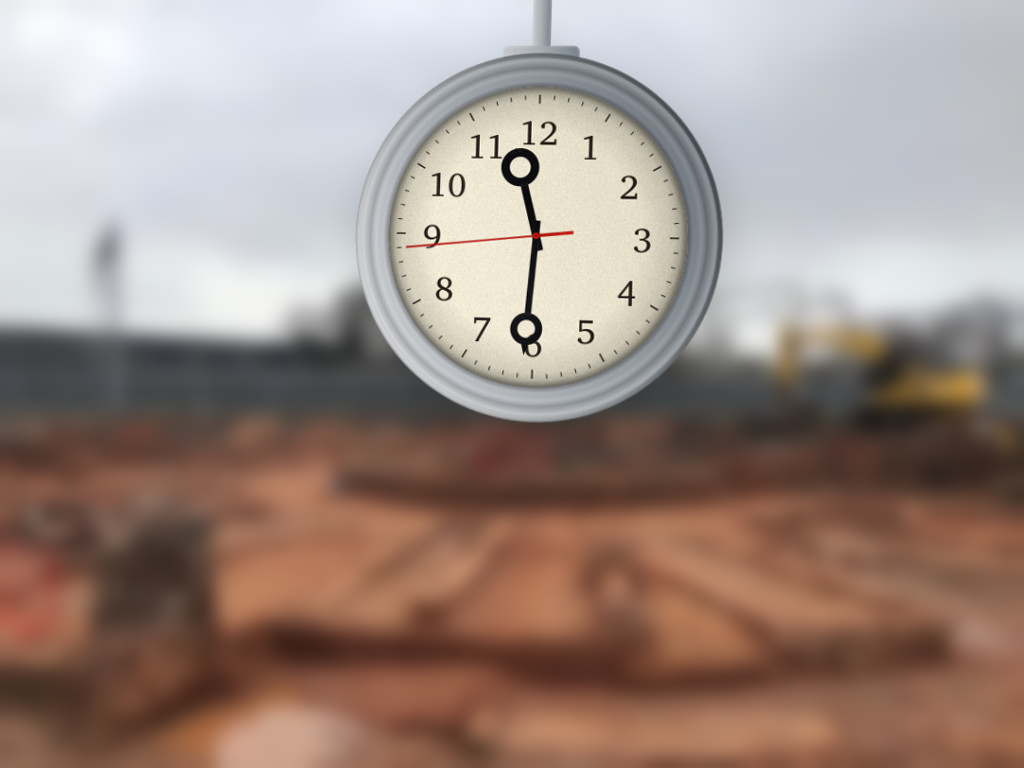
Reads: 11:30:44
